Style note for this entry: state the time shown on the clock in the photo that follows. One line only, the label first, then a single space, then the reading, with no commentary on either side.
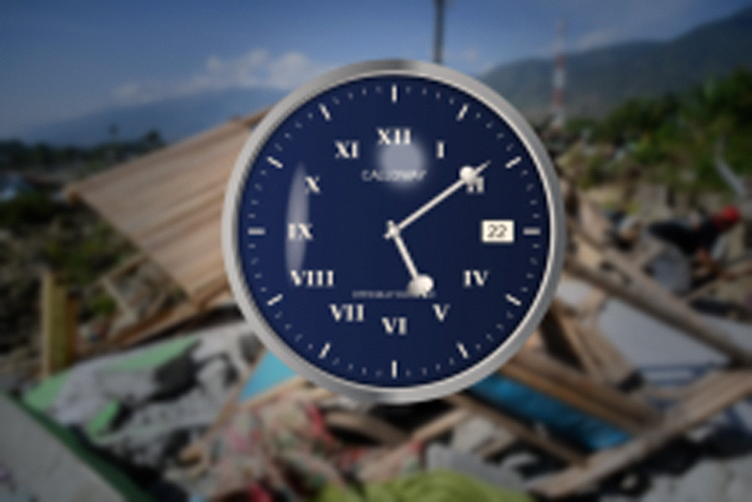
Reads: 5:09
